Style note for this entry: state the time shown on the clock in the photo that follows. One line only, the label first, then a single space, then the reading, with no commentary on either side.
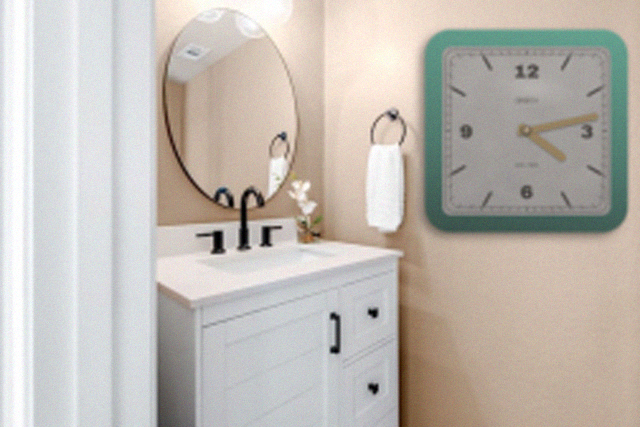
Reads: 4:13
